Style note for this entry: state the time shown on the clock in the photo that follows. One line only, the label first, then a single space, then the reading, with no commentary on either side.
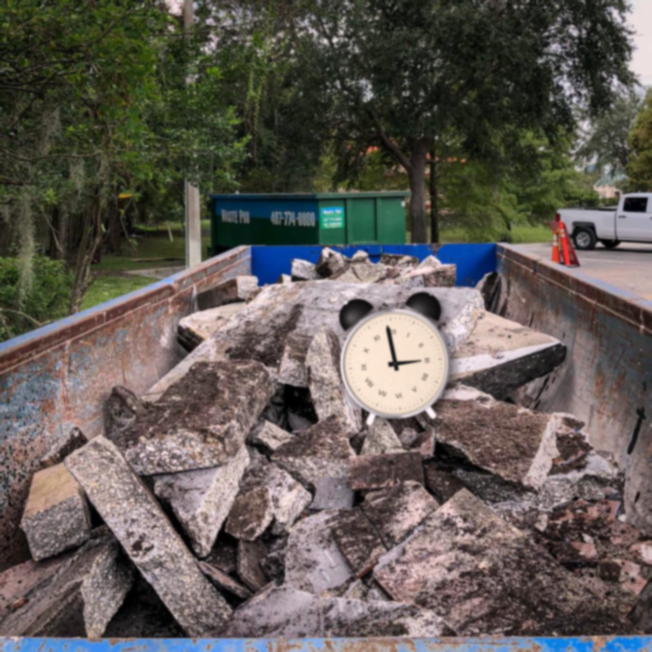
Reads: 2:59
